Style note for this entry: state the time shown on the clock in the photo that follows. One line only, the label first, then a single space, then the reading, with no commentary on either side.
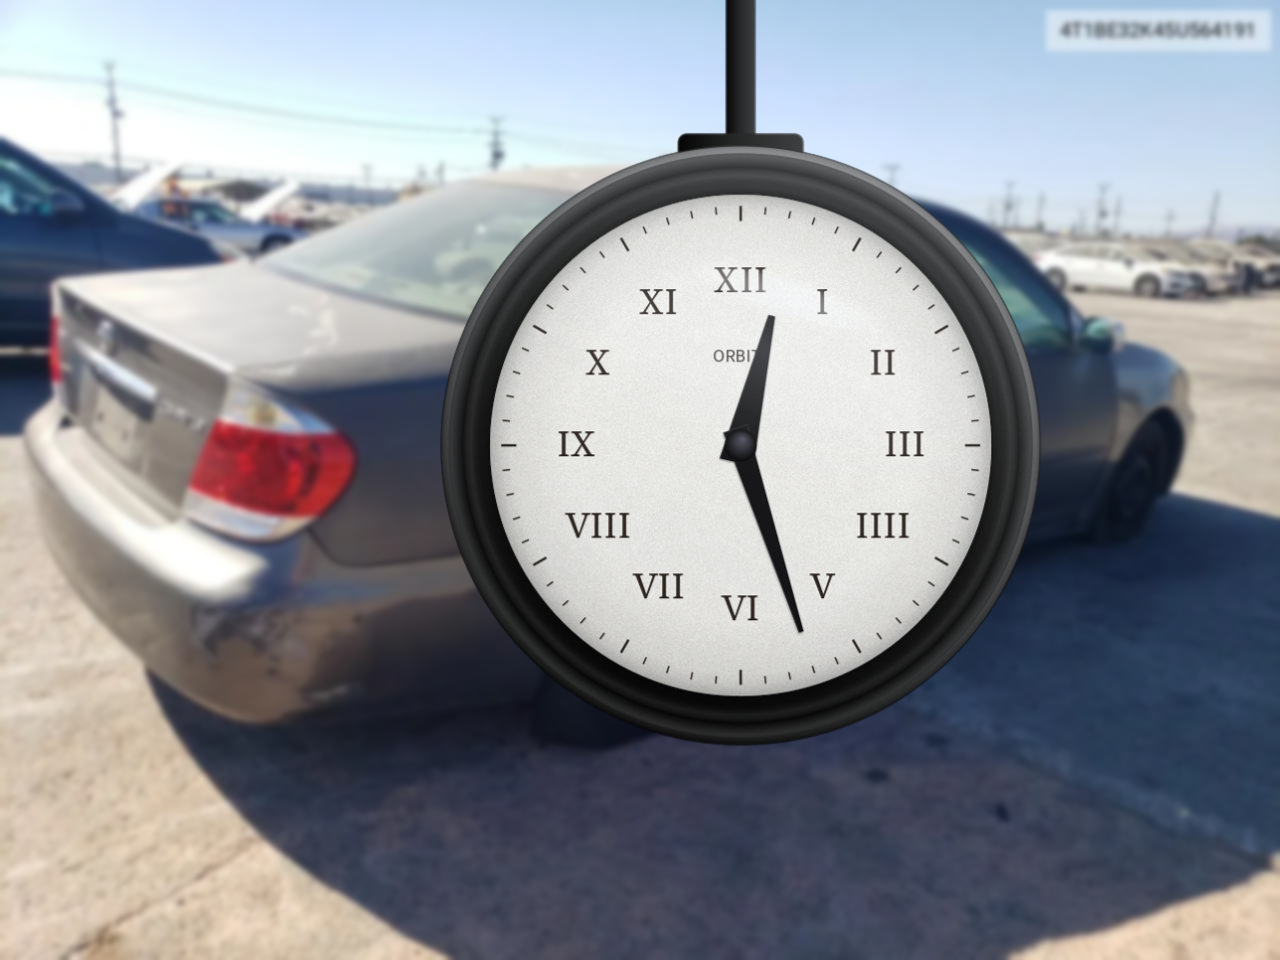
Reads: 12:27
